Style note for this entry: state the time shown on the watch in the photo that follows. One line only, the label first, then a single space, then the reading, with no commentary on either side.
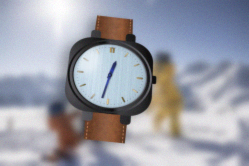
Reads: 12:32
